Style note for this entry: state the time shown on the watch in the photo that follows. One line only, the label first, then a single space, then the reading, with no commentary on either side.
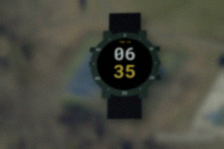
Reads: 6:35
